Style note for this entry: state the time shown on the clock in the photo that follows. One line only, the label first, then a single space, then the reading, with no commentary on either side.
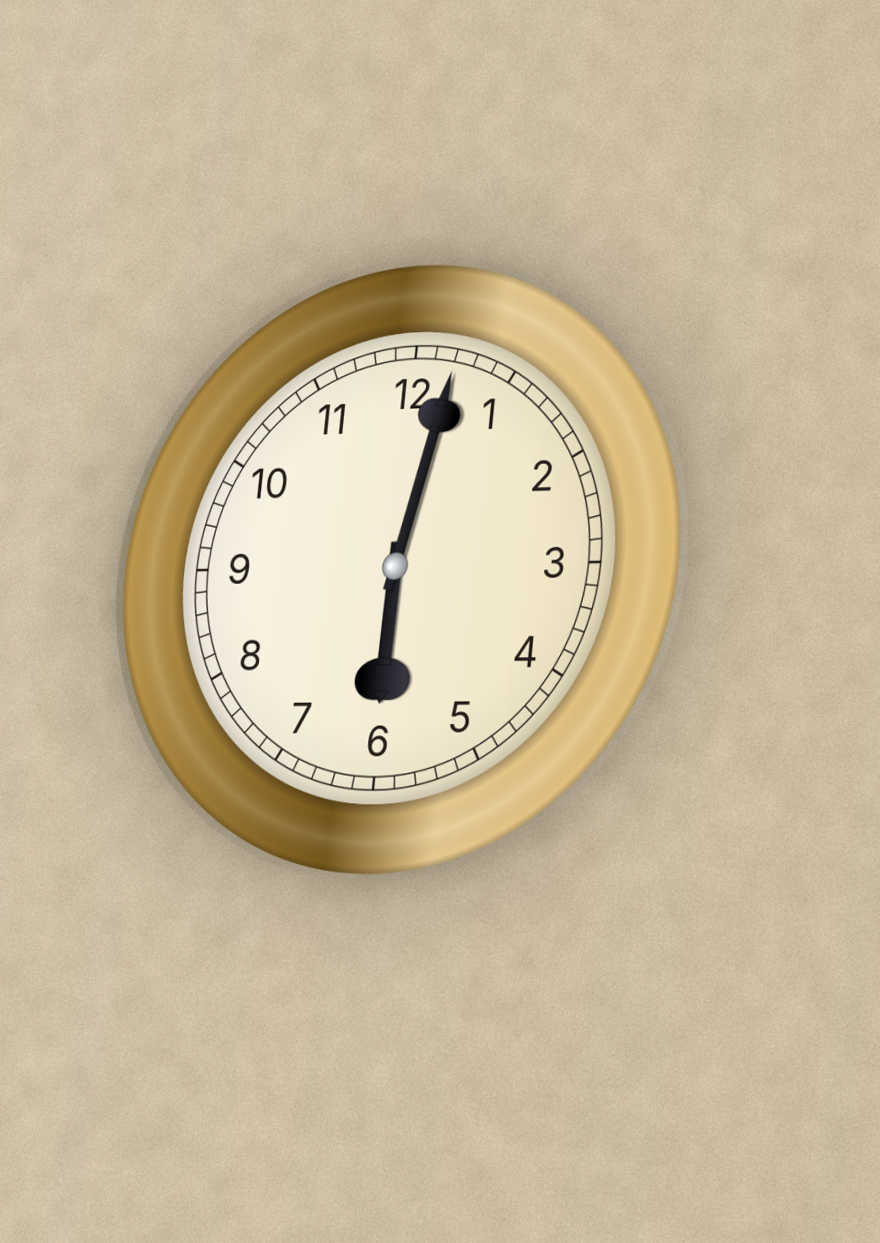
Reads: 6:02
